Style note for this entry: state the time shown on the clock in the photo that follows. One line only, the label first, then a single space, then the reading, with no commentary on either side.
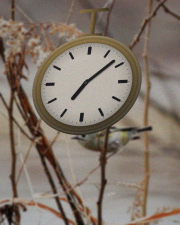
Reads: 7:08
